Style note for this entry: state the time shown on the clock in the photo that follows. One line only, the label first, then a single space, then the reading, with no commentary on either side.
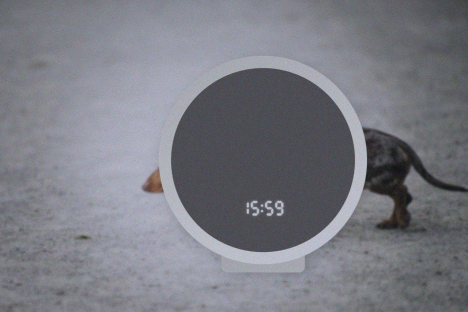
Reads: 15:59
